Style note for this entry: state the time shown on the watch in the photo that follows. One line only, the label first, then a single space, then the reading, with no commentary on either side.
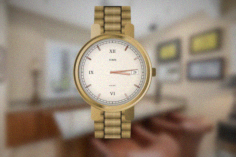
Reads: 3:14
